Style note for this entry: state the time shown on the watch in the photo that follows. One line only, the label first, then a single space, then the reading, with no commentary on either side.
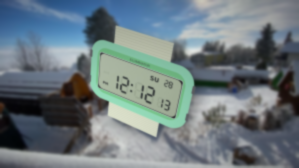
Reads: 12:12:13
